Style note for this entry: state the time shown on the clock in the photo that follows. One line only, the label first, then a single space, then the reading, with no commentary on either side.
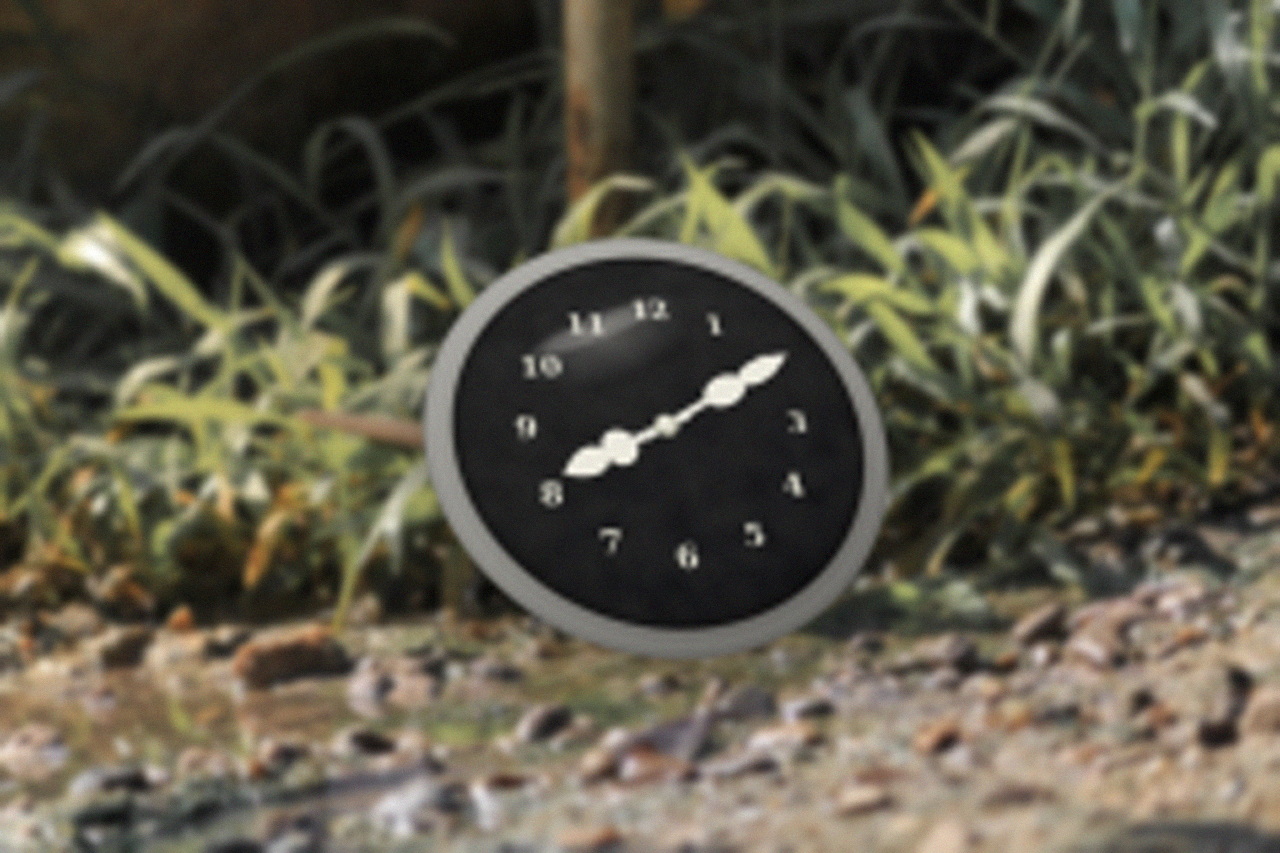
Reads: 8:10
